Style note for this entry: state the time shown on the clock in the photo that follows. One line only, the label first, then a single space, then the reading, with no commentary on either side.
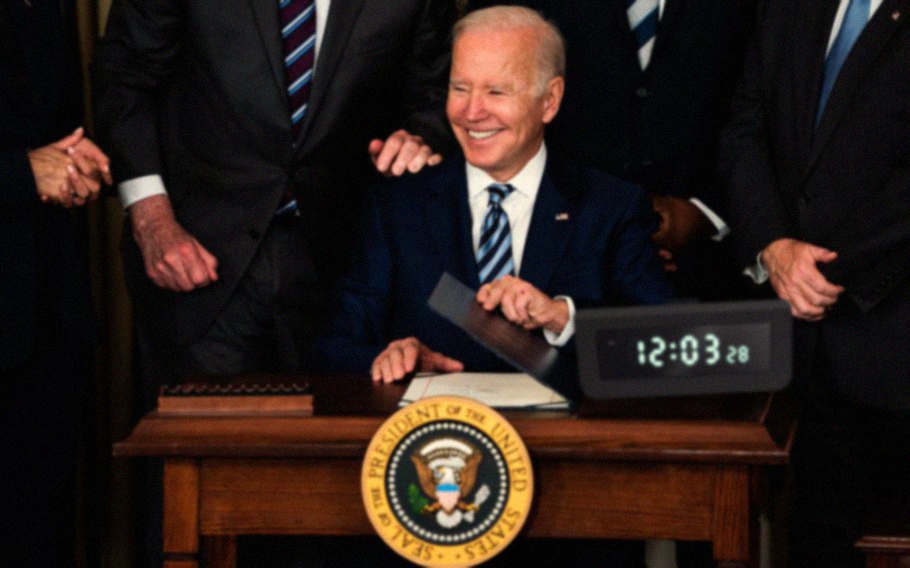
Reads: 12:03:28
